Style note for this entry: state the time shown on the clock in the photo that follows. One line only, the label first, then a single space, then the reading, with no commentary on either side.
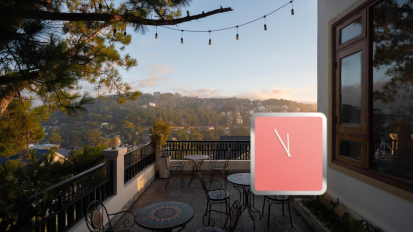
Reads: 11:55
